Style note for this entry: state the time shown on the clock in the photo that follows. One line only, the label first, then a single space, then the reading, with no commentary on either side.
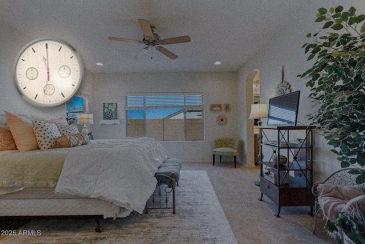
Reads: 11:32
